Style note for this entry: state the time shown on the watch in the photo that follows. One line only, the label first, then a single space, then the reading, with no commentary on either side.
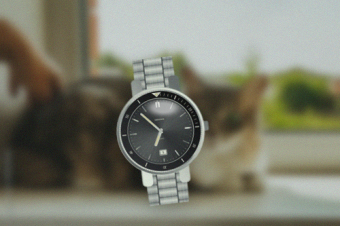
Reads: 6:53
